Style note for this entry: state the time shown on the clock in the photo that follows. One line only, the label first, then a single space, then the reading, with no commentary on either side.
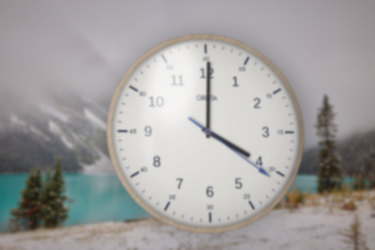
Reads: 4:00:21
